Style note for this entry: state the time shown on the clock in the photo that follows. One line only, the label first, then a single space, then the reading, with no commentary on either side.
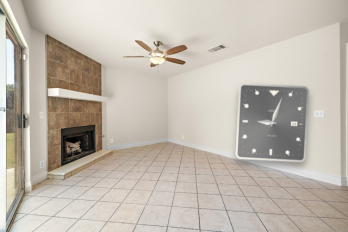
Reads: 9:03
